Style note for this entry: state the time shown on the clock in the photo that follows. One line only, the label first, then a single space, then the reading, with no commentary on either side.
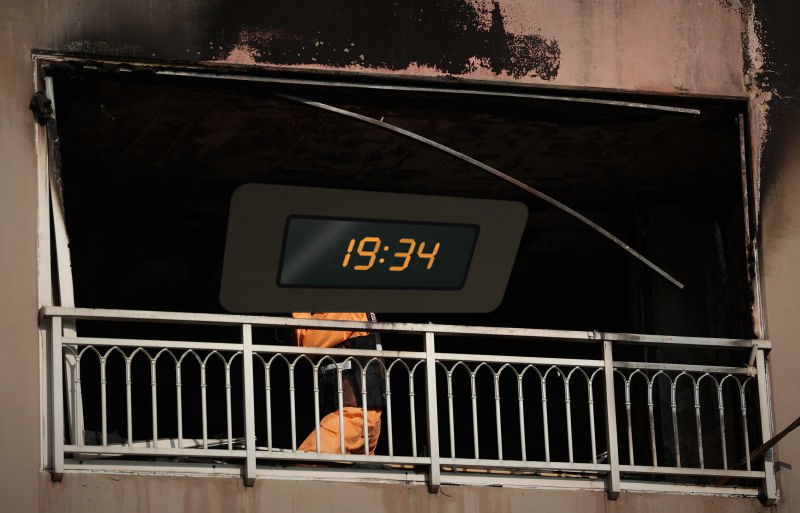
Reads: 19:34
